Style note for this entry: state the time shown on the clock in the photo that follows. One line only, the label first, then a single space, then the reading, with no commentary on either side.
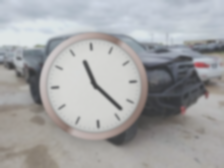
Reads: 11:23
